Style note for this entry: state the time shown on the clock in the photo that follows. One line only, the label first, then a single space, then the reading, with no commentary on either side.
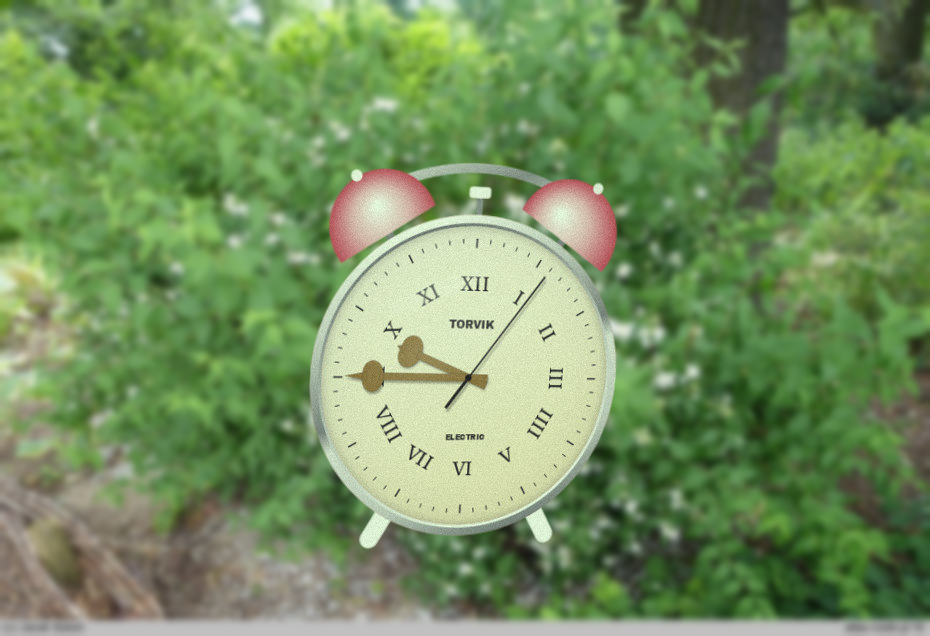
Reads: 9:45:06
